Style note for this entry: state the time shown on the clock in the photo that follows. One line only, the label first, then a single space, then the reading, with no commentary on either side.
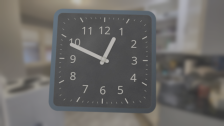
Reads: 12:49
